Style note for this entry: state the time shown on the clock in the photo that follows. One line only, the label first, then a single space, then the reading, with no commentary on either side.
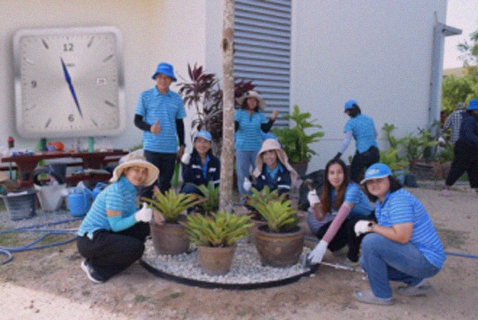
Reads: 11:27
